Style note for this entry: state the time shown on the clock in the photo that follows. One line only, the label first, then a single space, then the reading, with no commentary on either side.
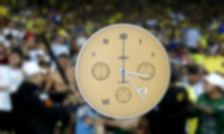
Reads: 3:24
